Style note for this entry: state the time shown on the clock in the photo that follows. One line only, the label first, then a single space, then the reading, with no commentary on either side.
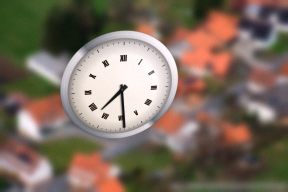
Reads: 7:29
